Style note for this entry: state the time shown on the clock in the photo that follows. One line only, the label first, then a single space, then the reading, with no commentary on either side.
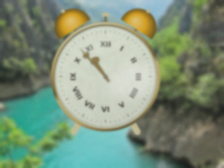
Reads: 10:53
